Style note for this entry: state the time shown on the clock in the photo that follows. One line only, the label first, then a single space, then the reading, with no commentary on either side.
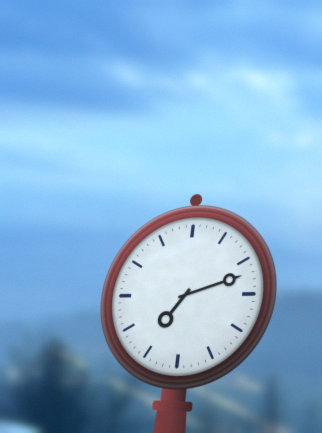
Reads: 7:12
